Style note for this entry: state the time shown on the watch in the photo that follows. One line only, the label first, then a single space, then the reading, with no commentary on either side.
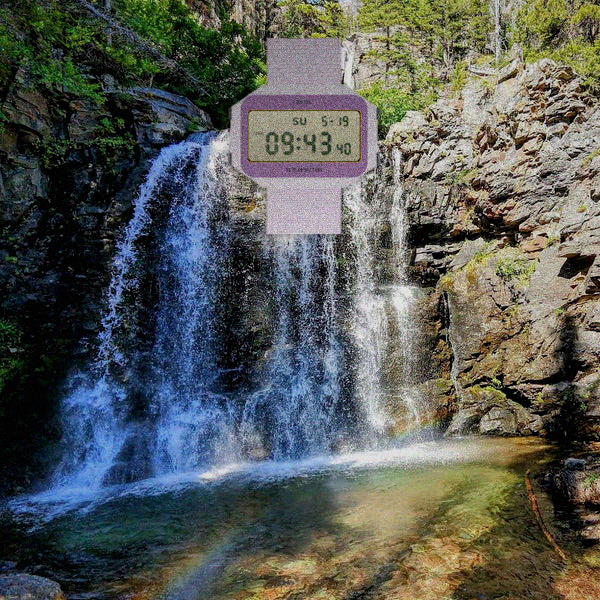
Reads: 9:43:40
